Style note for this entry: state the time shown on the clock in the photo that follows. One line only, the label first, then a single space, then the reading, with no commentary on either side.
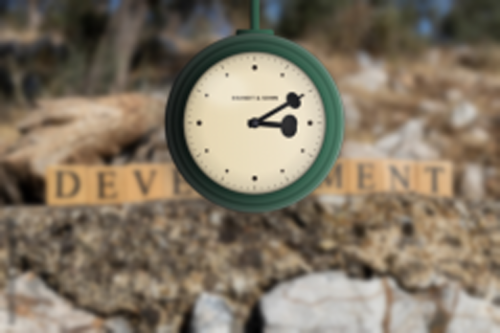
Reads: 3:10
